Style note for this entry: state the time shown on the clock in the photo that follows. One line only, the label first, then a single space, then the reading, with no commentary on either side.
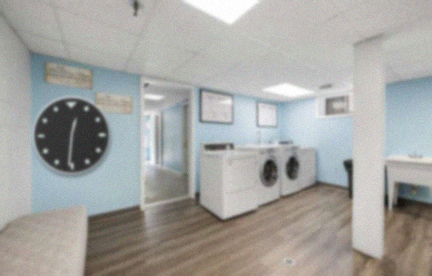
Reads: 12:31
